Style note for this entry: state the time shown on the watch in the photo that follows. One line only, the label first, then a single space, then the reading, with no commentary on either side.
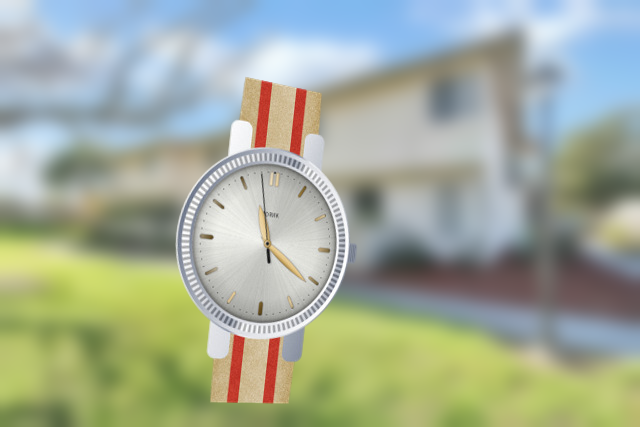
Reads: 11:20:58
